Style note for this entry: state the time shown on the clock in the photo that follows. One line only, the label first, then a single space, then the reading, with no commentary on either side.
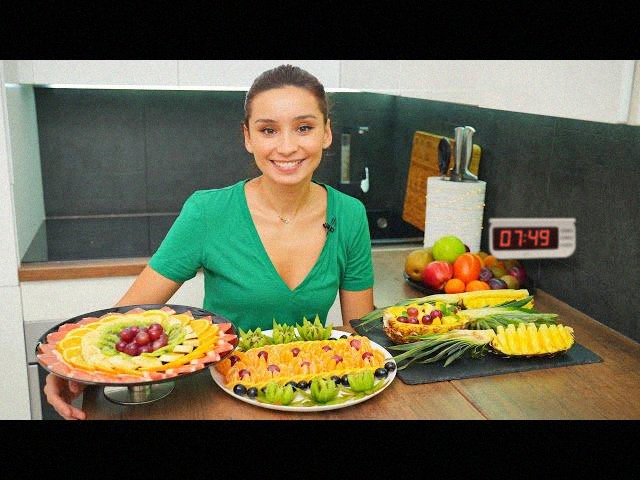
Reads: 7:49
